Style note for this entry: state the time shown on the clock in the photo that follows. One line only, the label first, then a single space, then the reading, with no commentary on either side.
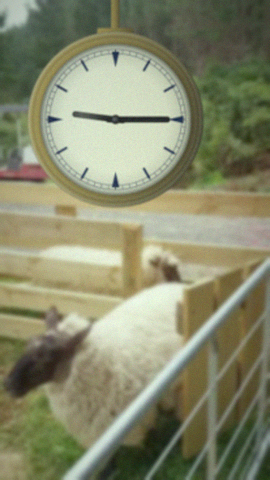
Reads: 9:15
